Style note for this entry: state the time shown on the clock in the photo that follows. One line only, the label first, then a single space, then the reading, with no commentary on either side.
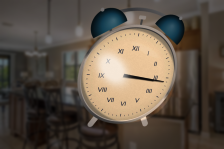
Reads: 3:16
